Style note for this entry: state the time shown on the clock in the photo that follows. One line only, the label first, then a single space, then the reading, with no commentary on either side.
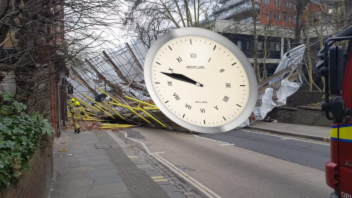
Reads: 9:48
